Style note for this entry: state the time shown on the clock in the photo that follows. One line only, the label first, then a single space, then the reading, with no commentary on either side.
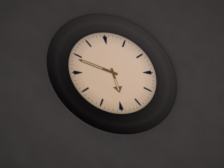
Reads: 5:49
